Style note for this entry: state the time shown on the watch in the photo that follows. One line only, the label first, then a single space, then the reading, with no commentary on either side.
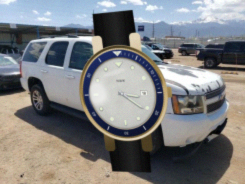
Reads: 3:21
